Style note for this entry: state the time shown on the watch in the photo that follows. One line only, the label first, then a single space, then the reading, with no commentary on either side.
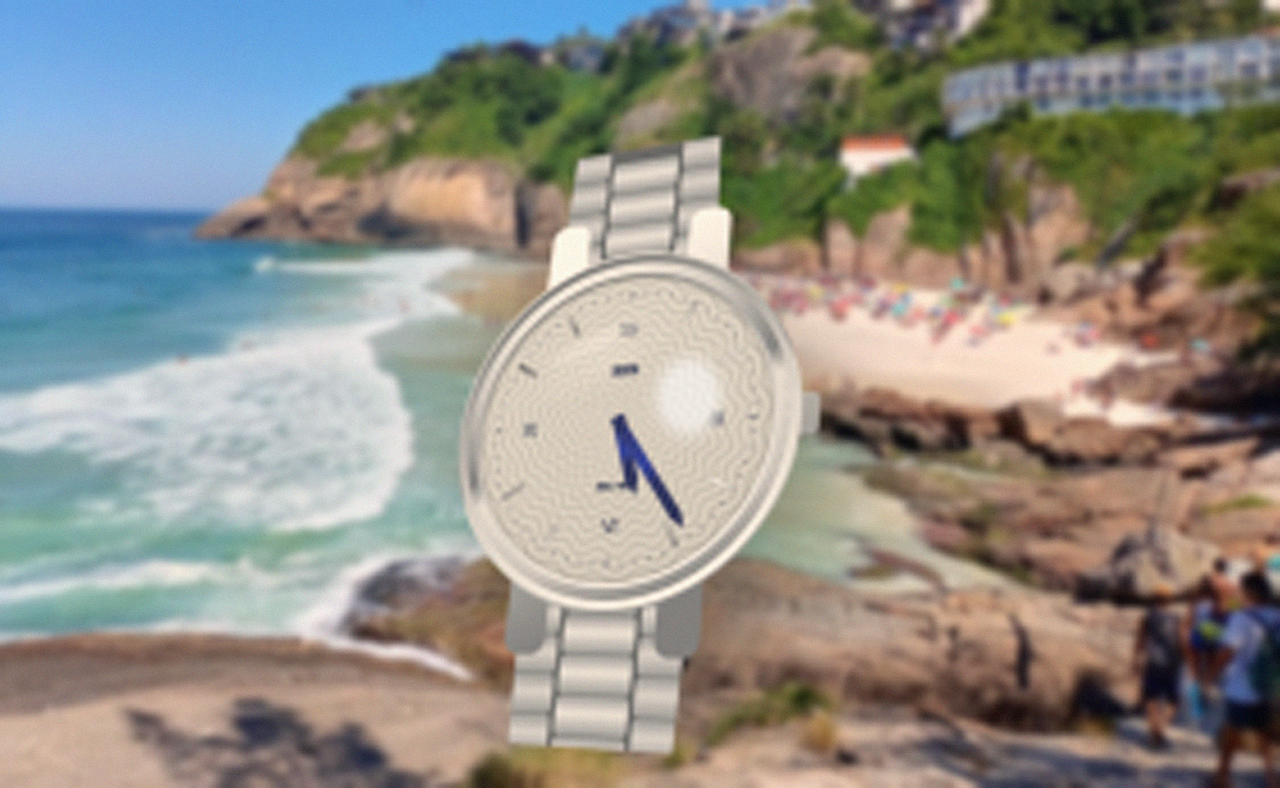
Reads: 5:24
